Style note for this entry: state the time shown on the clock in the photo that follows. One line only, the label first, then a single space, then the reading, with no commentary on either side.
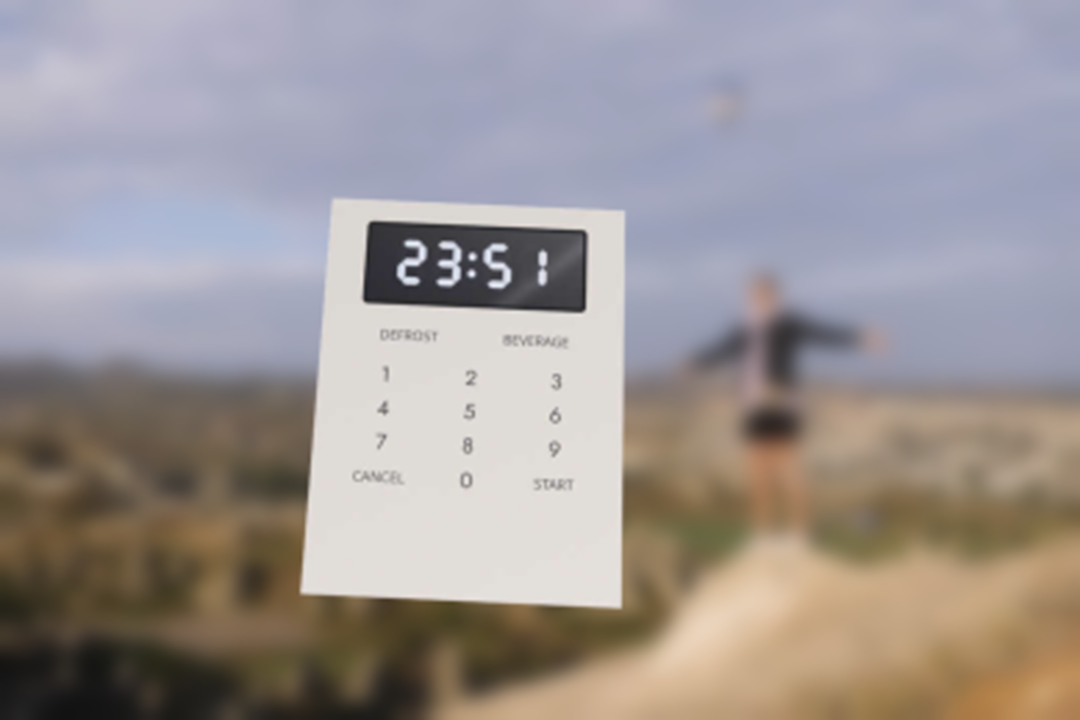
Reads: 23:51
